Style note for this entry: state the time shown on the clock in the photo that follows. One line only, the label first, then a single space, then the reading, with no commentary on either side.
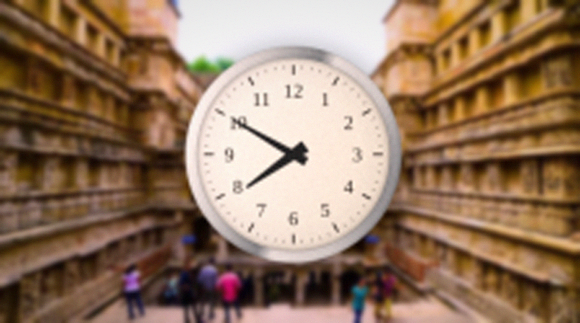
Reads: 7:50
